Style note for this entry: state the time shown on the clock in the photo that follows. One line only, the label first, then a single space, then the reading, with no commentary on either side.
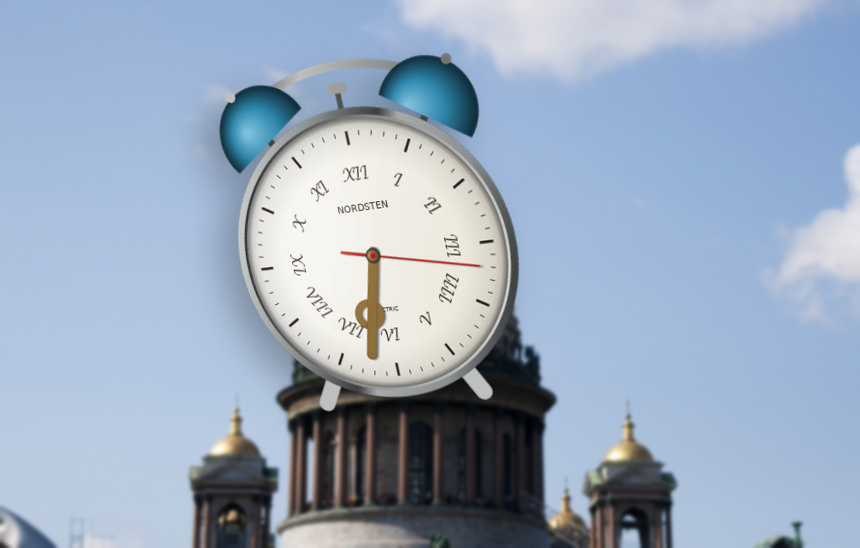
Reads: 6:32:17
